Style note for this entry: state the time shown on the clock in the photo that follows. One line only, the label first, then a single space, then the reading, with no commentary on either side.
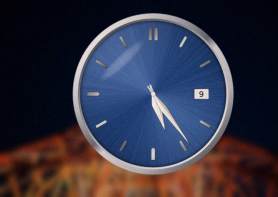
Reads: 5:24
